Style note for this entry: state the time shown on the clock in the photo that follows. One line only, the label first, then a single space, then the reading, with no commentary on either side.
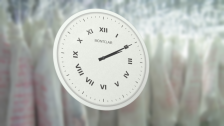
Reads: 2:10
